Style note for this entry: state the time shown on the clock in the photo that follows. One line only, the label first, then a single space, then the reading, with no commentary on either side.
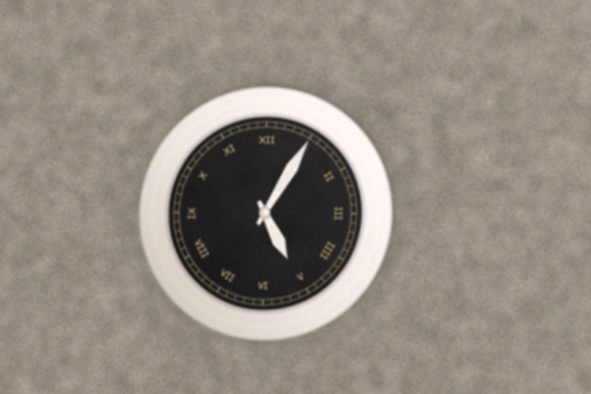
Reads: 5:05
